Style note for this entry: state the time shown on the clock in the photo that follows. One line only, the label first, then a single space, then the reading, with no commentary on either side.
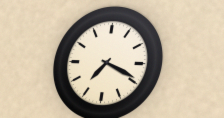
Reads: 7:19
